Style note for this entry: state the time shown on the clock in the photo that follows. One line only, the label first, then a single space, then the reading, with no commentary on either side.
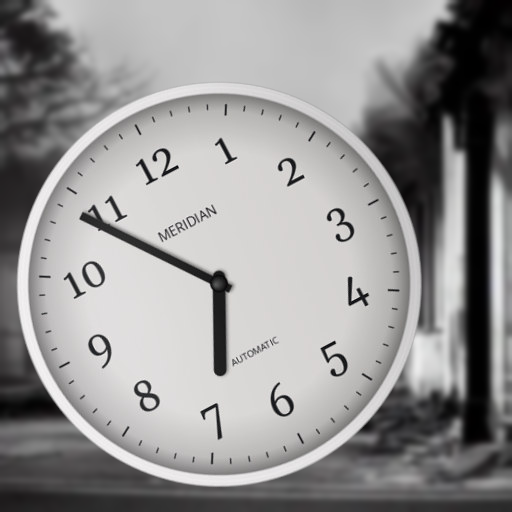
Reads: 6:54
